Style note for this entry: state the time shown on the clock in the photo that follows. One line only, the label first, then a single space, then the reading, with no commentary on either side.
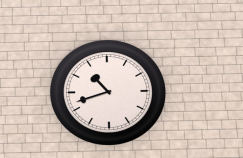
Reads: 10:42
